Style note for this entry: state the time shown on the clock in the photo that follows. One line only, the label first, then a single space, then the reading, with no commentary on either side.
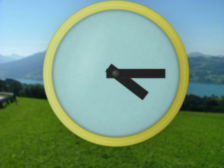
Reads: 4:15
